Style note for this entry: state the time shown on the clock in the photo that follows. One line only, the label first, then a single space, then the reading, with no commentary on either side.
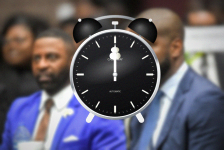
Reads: 12:00
